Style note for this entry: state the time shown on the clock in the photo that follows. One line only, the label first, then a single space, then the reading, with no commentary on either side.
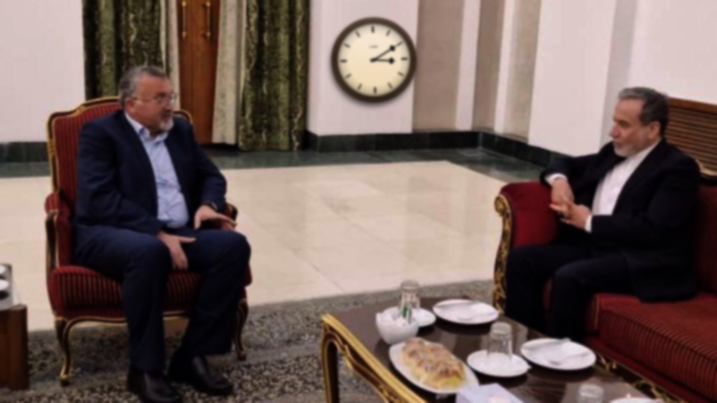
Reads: 3:10
